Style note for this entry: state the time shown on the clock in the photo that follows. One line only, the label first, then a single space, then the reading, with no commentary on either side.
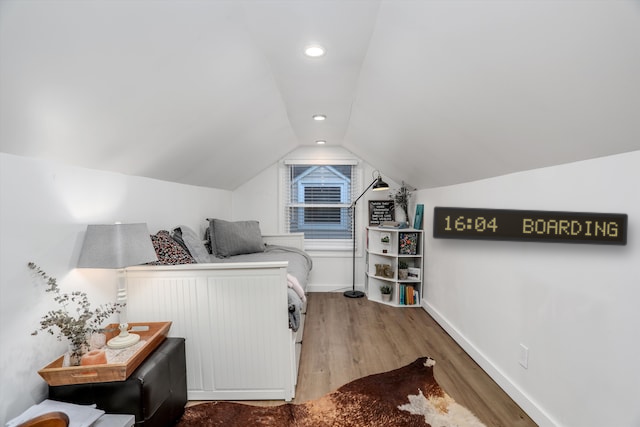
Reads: 16:04
